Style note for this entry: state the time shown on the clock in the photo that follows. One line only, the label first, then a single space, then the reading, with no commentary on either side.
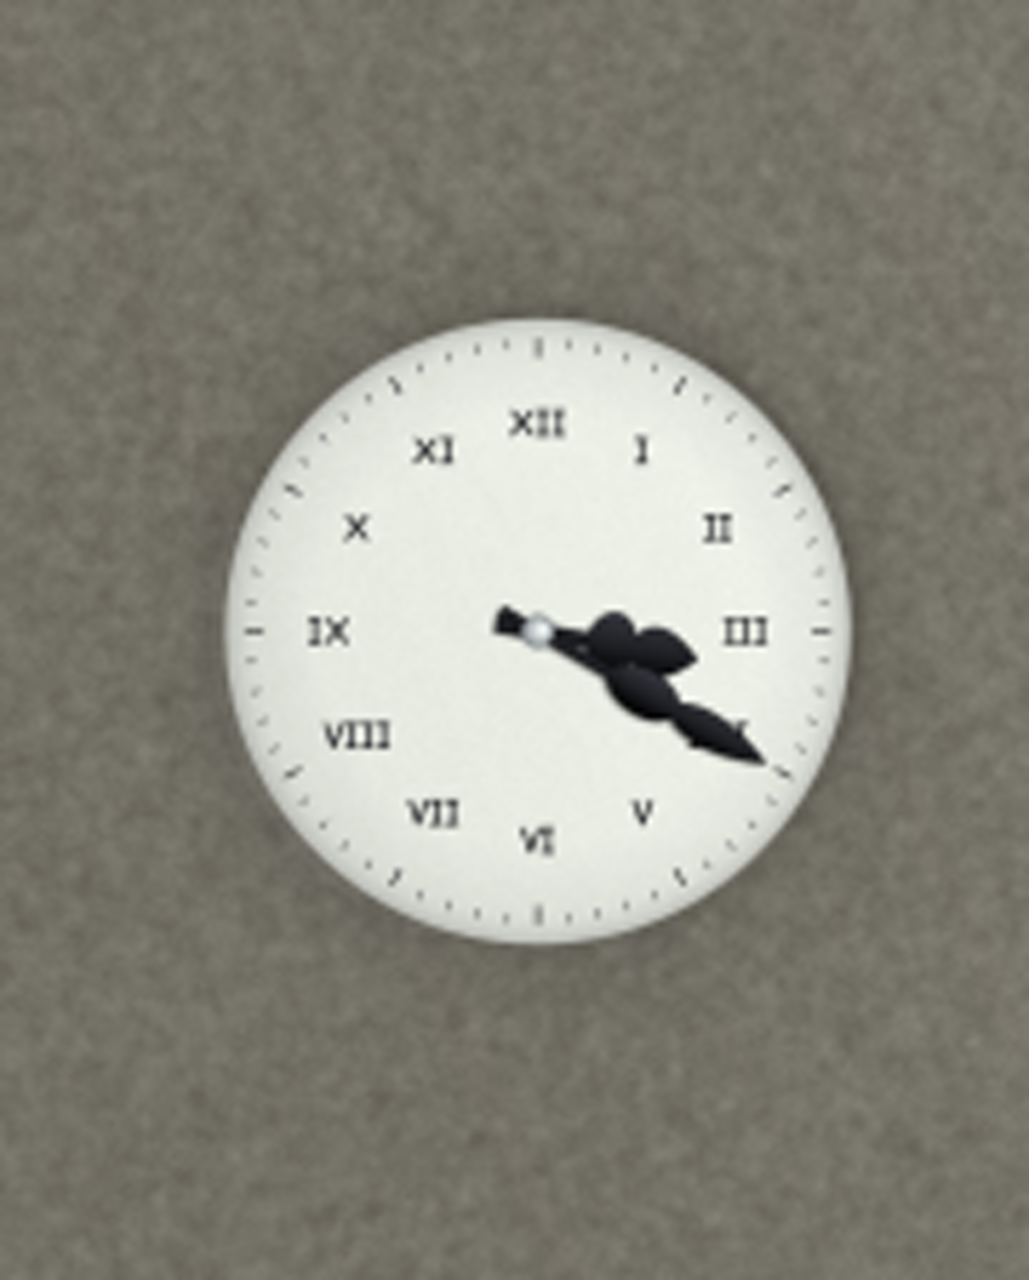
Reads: 3:20
